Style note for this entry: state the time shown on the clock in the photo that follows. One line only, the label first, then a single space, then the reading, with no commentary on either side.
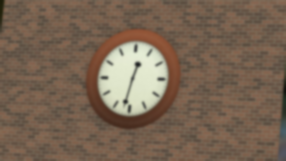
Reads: 12:32
